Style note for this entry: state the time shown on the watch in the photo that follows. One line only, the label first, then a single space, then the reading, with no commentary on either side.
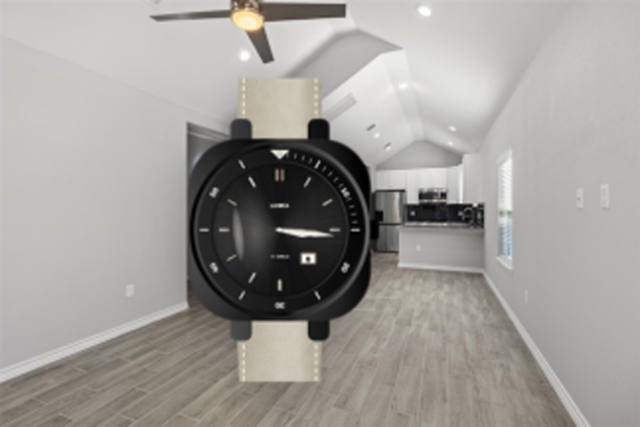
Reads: 3:16
